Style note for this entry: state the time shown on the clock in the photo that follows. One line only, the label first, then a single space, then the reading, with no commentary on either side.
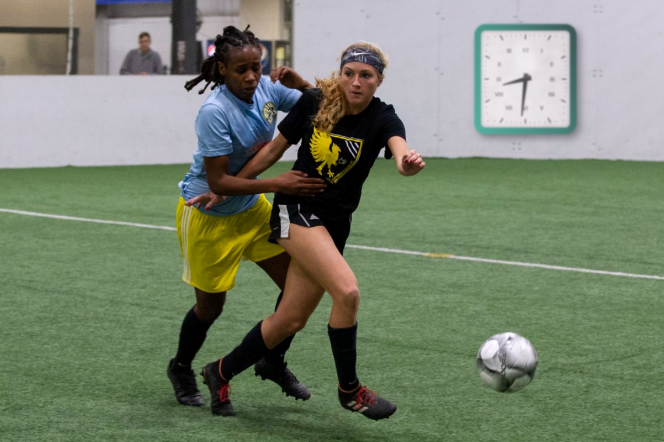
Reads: 8:31
